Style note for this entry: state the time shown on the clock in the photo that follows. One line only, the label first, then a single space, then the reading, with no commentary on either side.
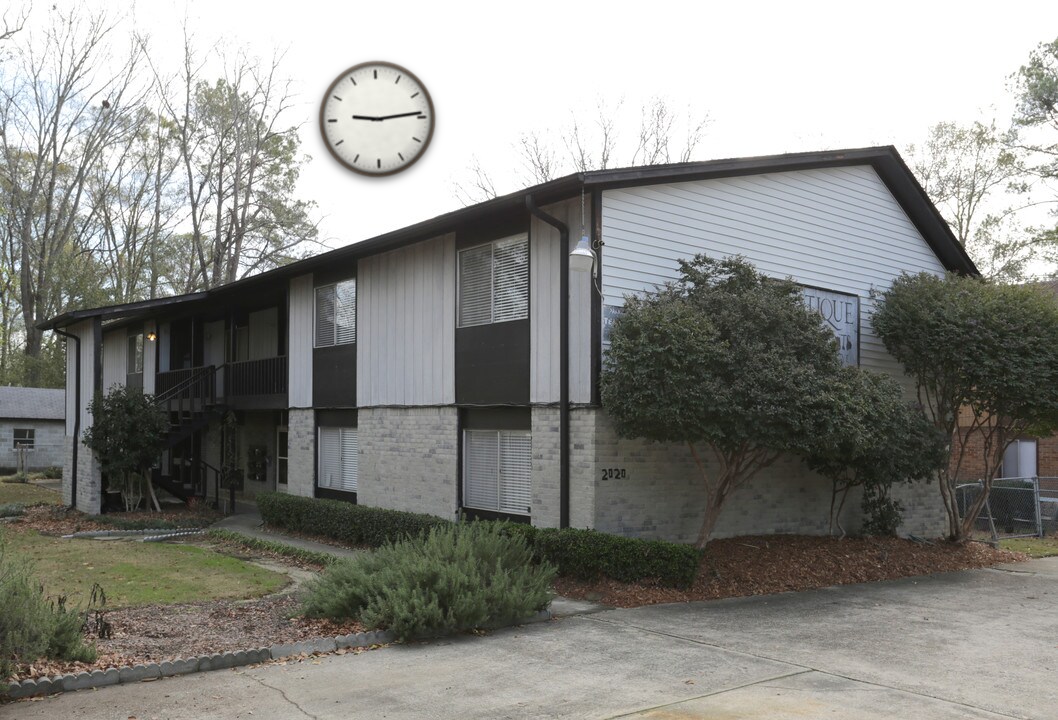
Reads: 9:14
